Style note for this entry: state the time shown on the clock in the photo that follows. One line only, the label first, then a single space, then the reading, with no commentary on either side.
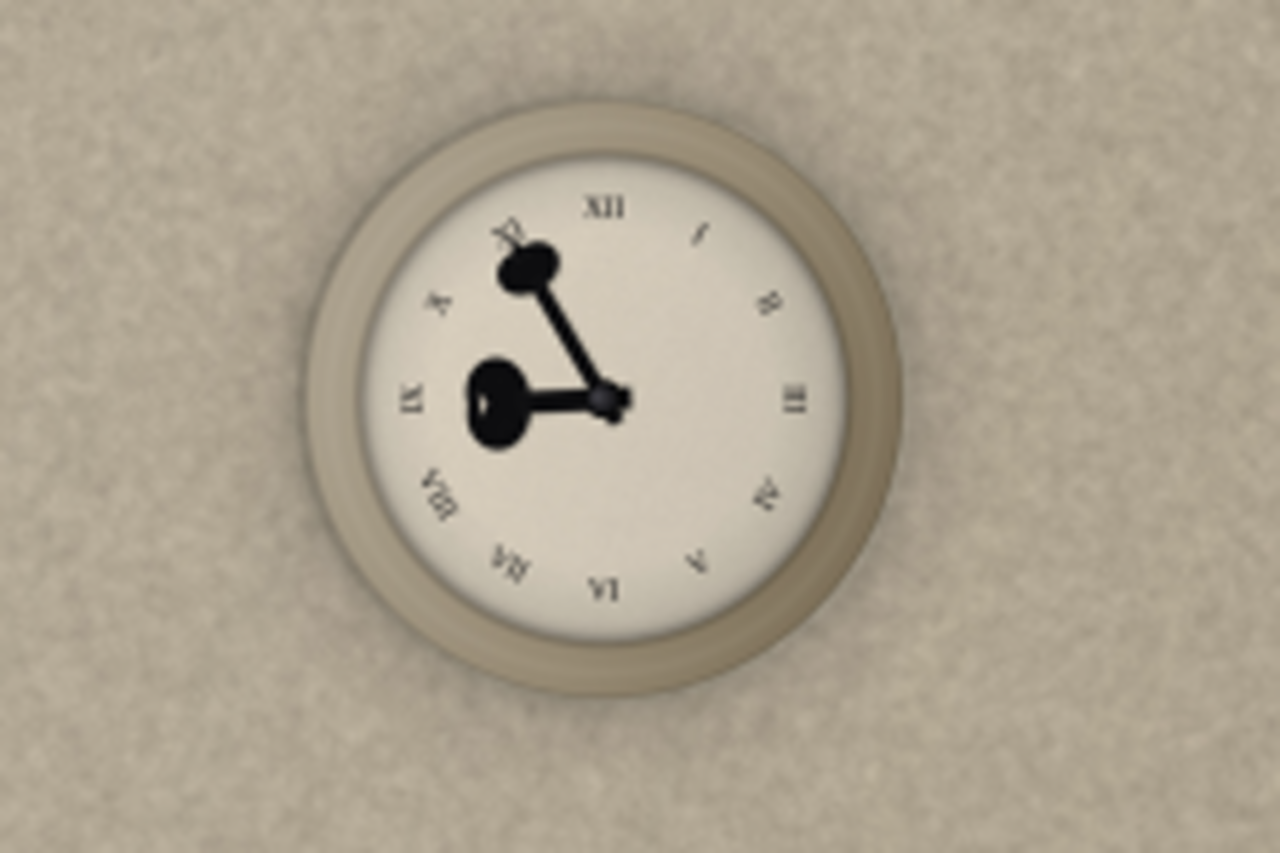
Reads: 8:55
